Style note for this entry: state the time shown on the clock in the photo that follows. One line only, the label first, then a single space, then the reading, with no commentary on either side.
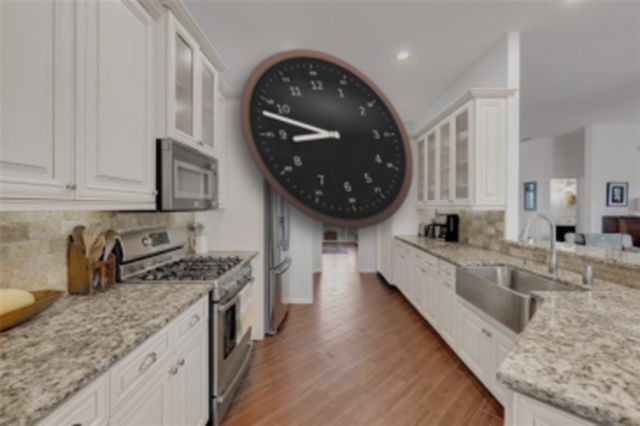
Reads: 8:48
